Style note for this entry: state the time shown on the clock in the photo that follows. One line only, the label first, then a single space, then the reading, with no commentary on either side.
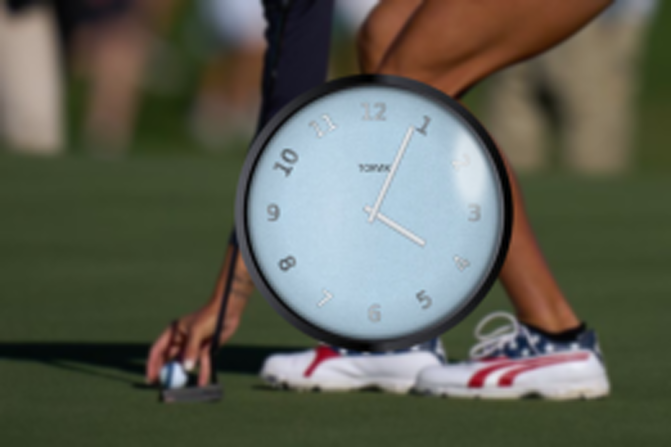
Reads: 4:04
